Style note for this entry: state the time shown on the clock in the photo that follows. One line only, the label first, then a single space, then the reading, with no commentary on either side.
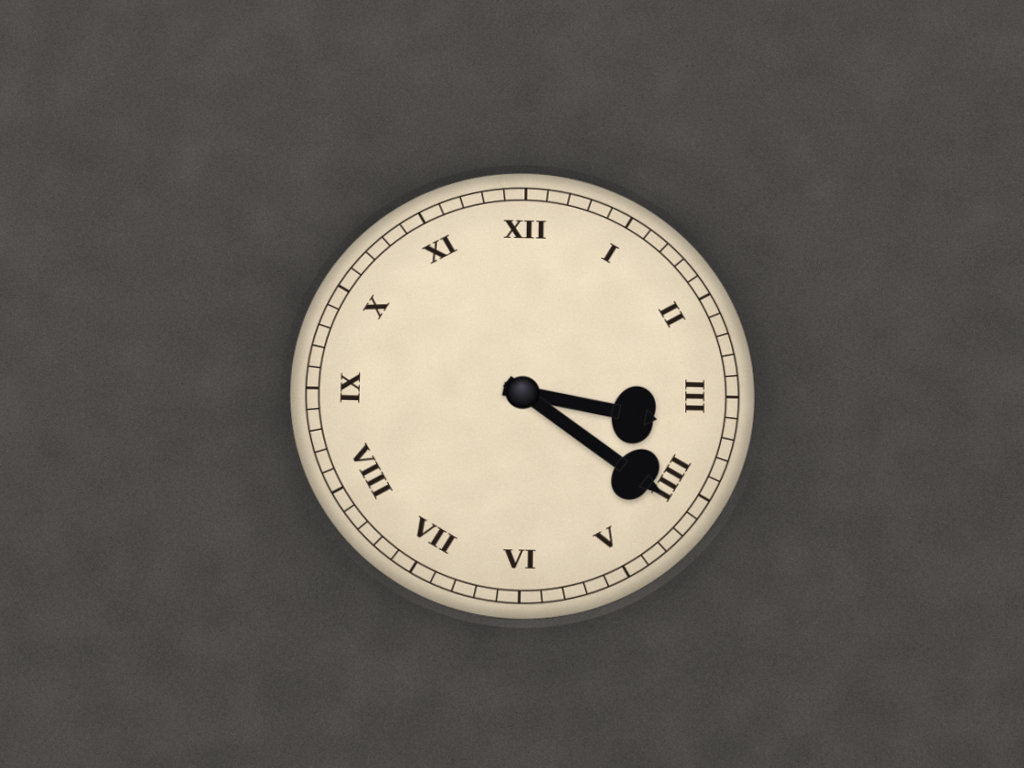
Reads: 3:21
